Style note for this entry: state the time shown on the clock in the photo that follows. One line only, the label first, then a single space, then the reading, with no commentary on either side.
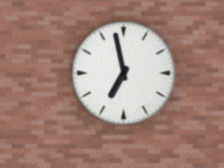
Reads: 6:58
